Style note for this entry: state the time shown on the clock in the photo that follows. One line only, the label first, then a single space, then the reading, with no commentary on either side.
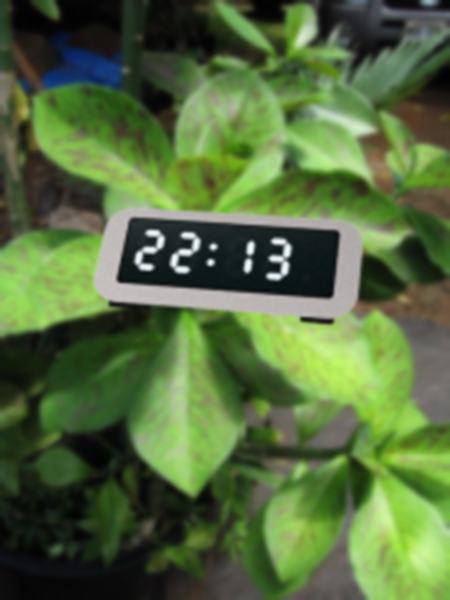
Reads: 22:13
